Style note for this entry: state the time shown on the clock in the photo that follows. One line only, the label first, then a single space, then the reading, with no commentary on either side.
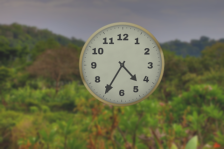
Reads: 4:35
